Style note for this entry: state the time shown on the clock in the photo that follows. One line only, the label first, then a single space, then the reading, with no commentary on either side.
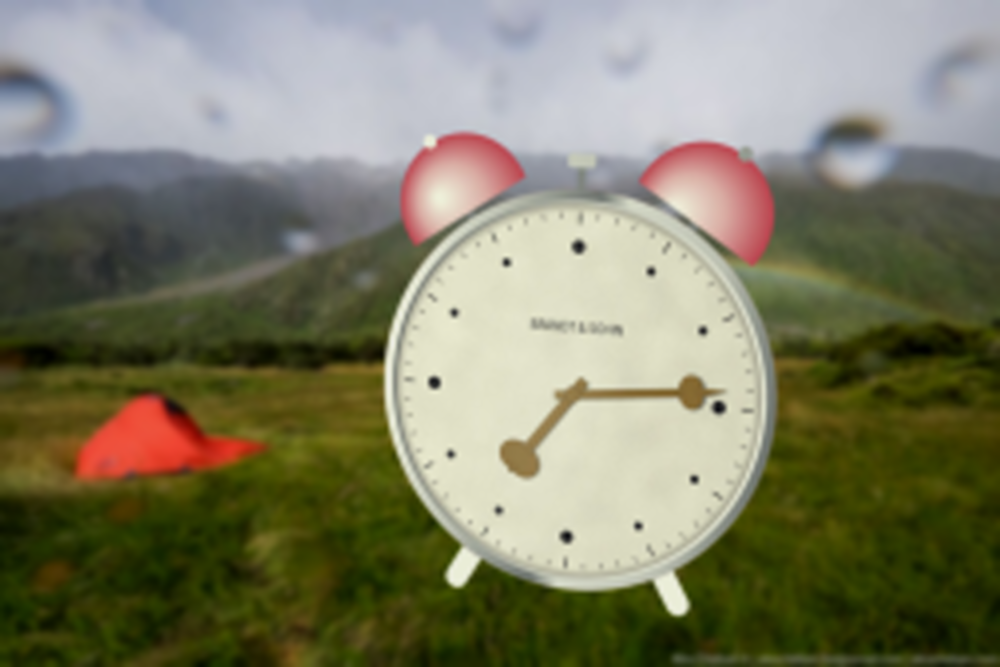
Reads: 7:14
